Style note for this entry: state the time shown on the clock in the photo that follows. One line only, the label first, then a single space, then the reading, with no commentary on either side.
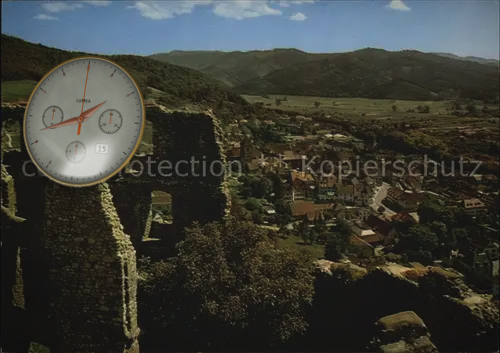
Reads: 1:42
